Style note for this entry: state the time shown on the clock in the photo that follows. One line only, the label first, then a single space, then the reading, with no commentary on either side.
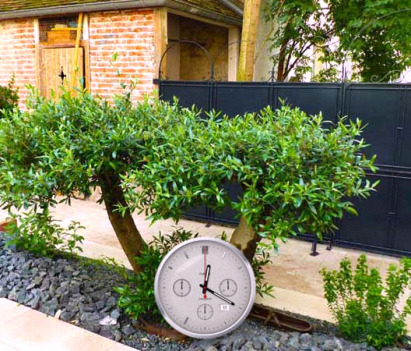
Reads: 12:20
